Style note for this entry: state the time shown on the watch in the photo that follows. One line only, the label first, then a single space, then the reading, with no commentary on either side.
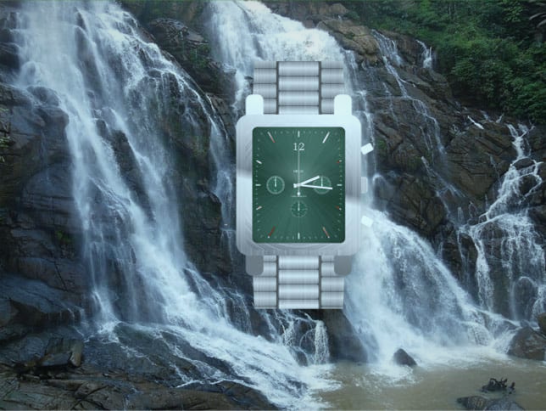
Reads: 2:16
